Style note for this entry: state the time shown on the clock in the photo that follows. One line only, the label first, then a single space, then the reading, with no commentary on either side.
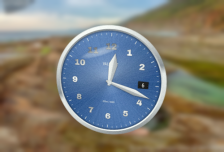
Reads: 12:18
